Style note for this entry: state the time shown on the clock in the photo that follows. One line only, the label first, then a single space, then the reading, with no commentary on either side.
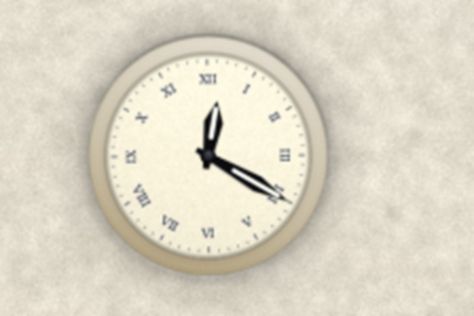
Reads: 12:20
